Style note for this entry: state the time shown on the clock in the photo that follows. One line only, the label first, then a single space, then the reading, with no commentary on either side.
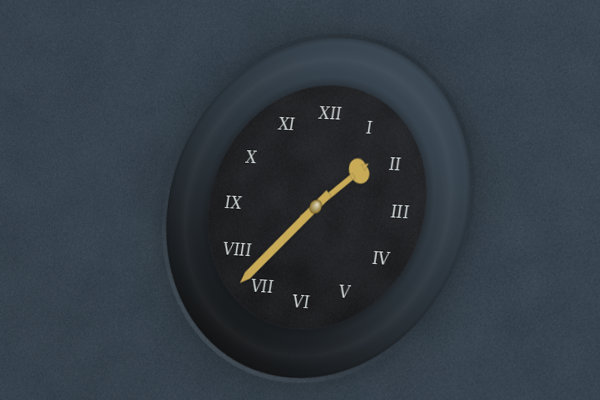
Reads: 1:37
